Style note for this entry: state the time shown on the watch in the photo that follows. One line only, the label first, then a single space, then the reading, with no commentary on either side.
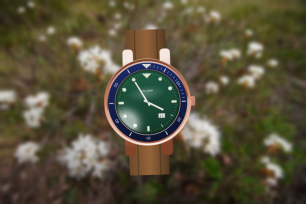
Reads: 3:55
